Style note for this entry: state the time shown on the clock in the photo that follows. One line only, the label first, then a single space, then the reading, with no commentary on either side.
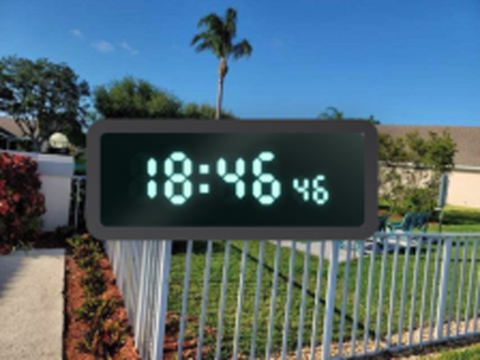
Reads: 18:46:46
